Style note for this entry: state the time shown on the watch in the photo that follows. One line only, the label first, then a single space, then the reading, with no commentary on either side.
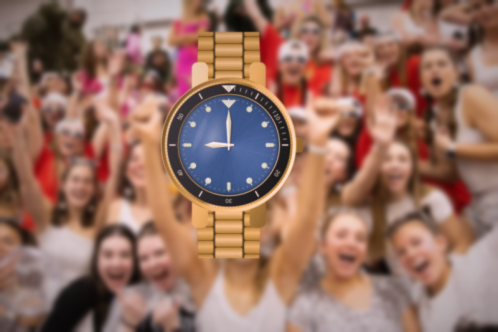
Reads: 9:00
